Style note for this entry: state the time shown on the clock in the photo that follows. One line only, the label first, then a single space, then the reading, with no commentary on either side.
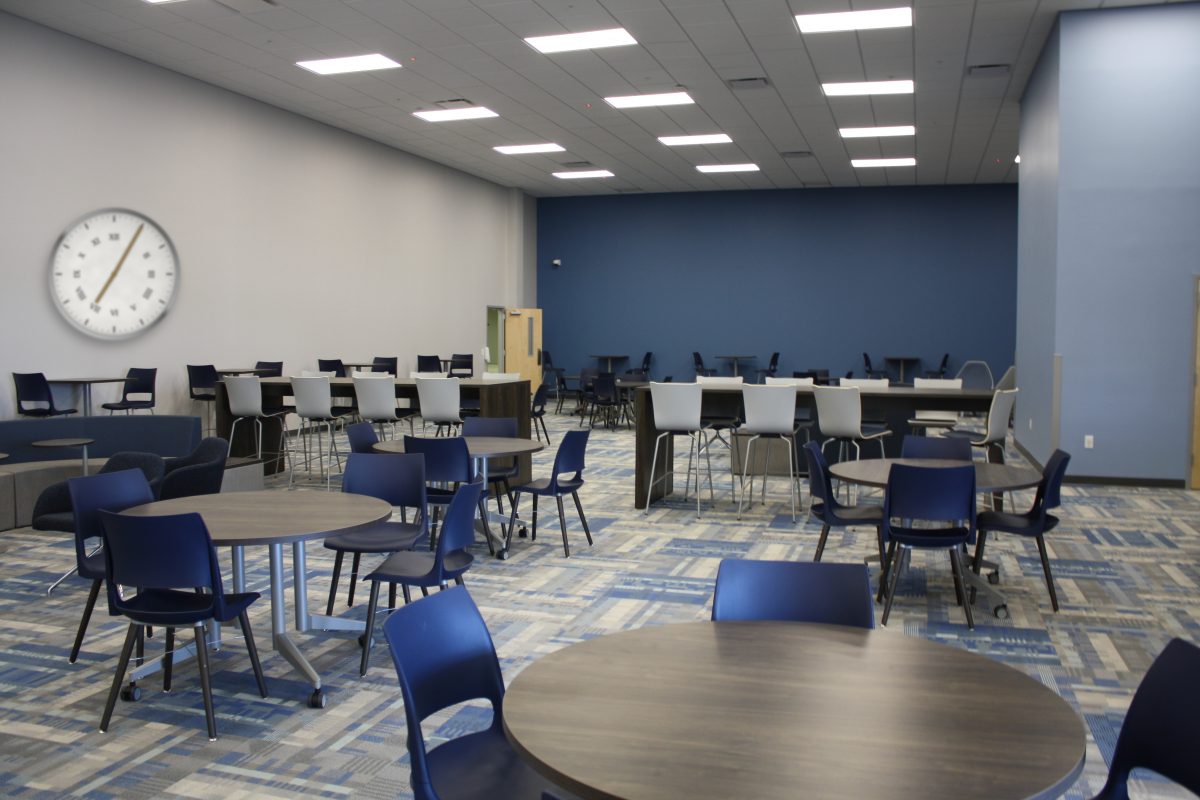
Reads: 7:05
